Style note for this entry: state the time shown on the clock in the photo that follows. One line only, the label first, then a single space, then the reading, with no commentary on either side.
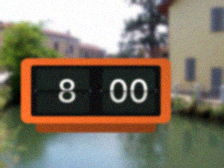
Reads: 8:00
